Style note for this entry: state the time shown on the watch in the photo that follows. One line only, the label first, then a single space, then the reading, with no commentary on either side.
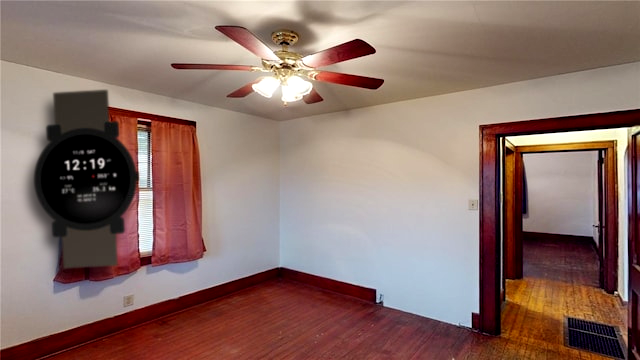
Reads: 12:19
